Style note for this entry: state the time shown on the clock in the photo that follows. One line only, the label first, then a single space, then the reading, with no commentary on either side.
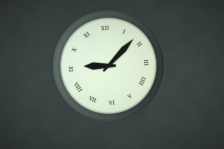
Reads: 9:08
